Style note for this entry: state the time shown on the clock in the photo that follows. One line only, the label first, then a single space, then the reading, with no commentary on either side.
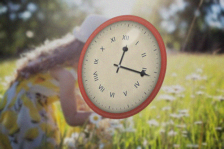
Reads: 12:16
